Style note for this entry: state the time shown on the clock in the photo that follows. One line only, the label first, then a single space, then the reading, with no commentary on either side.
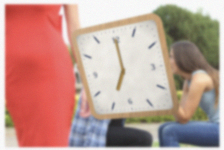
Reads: 7:00
